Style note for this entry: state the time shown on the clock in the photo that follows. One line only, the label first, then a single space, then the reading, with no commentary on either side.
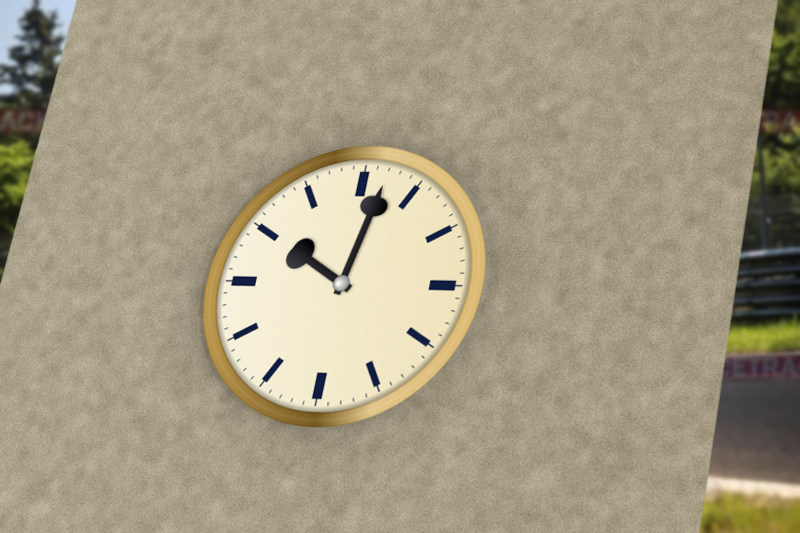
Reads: 10:02
